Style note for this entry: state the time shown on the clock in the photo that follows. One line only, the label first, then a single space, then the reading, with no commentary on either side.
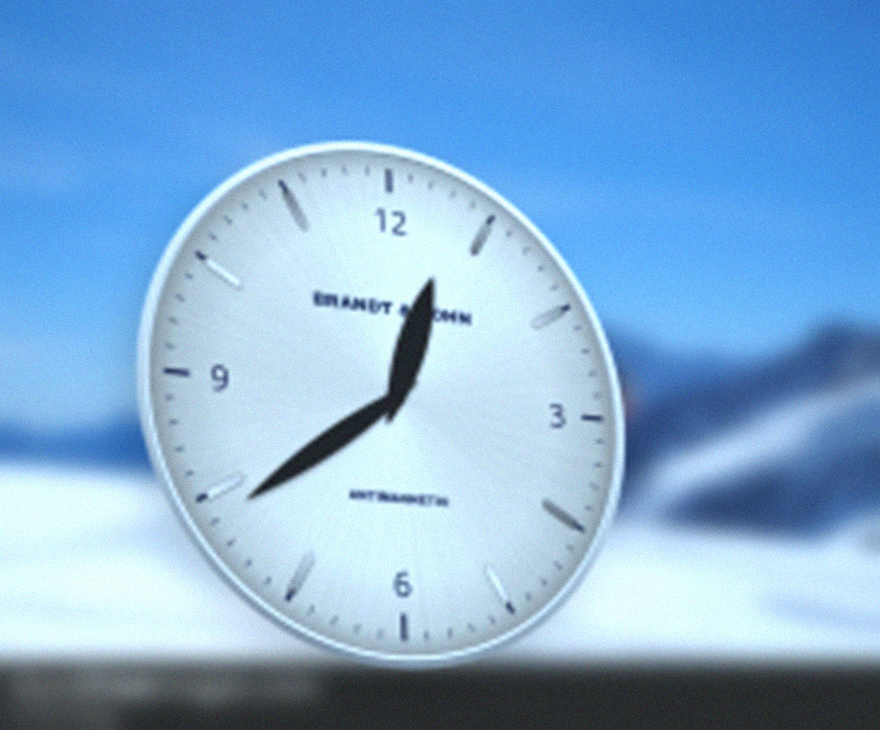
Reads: 12:39
